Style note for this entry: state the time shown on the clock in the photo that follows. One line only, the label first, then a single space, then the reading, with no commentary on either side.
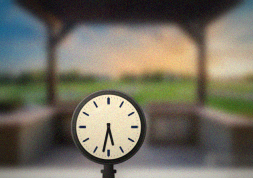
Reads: 5:32
